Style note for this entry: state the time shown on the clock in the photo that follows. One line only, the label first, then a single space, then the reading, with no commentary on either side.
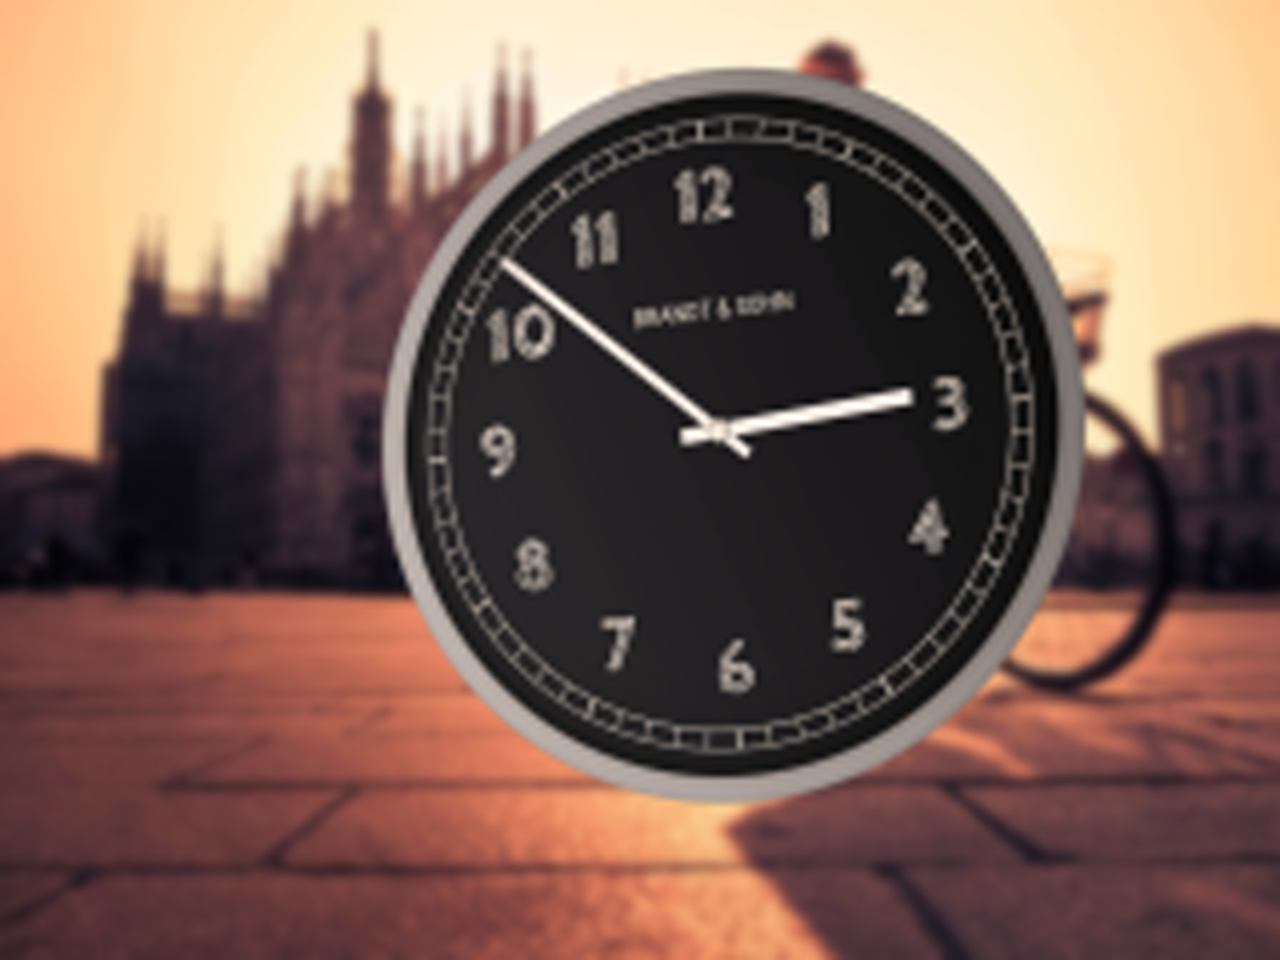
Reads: 2:52
